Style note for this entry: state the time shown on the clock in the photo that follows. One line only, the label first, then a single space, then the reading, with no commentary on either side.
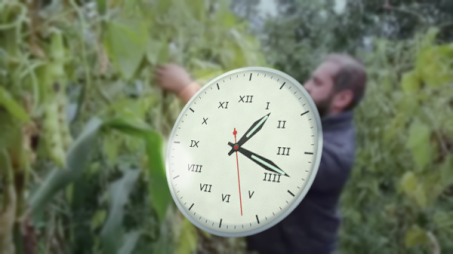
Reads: 1:18:27
